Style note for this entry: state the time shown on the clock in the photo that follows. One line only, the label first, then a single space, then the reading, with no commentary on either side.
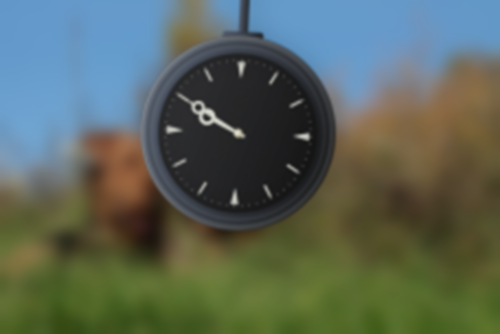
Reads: 9:50
